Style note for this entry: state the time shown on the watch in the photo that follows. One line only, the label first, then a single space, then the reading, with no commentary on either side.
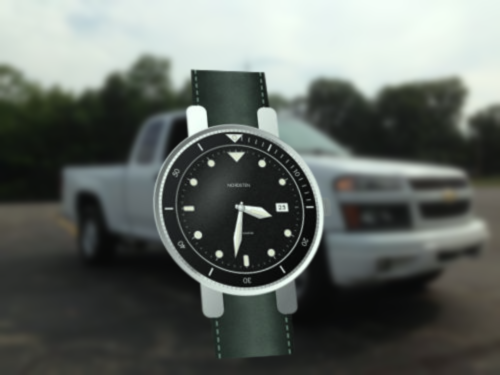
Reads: 3:32
